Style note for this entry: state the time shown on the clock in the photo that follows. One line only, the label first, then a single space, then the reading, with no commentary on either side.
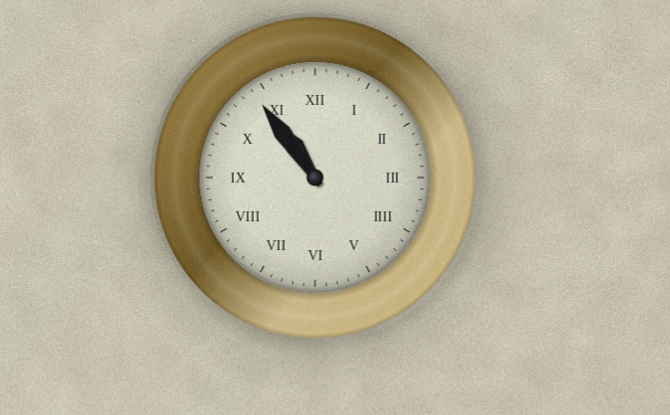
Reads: 10:54
